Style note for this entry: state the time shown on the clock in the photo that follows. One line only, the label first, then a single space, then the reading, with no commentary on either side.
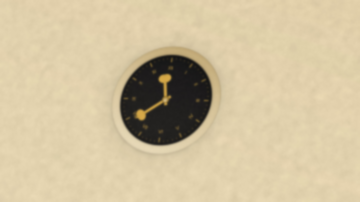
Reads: 11:39
